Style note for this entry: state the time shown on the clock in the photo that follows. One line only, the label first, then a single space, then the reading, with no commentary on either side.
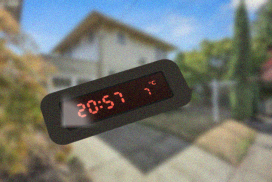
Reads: 20:57
